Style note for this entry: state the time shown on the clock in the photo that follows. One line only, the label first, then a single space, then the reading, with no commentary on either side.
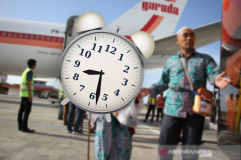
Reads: 8:28
